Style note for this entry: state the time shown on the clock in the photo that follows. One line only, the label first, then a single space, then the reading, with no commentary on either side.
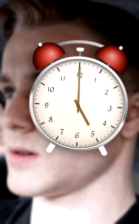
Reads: 5:00
